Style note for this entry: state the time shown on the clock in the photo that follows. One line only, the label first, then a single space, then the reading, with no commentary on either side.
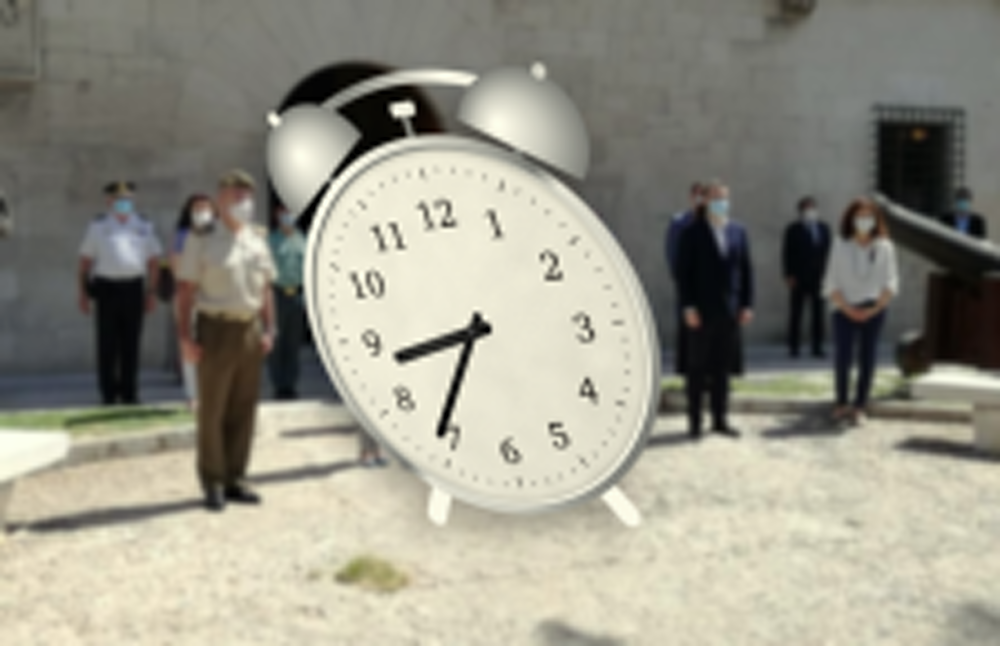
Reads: 8:36
